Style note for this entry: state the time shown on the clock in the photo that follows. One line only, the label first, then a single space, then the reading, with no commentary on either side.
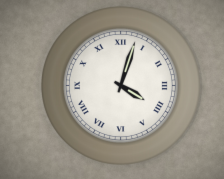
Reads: 4:03
